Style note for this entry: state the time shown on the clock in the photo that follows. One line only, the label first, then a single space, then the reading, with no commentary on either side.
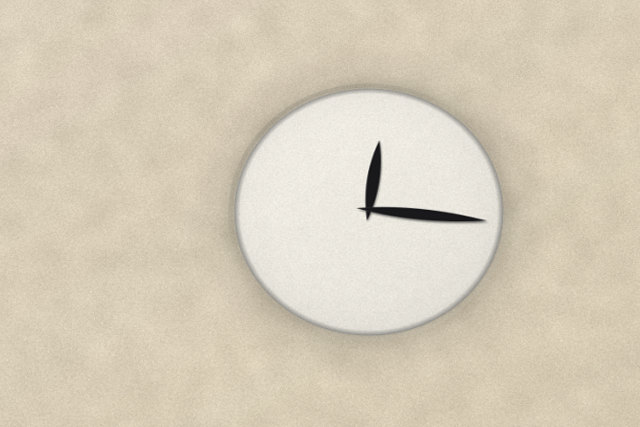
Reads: 12:16
